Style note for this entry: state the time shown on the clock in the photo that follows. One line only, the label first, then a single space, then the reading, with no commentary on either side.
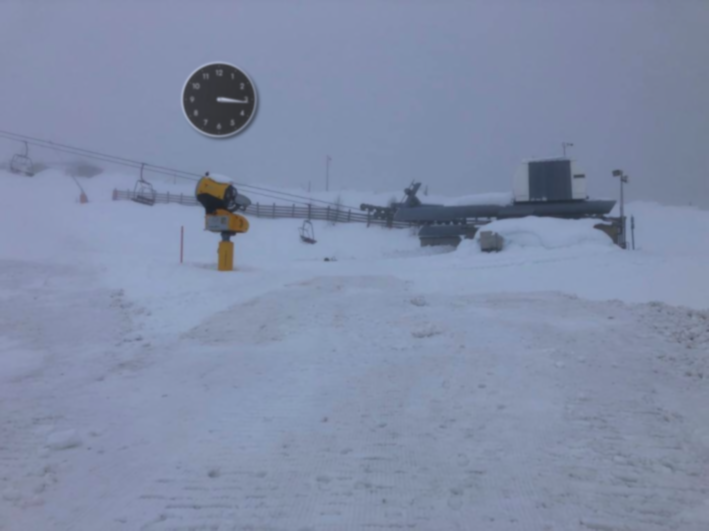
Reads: 3:16
